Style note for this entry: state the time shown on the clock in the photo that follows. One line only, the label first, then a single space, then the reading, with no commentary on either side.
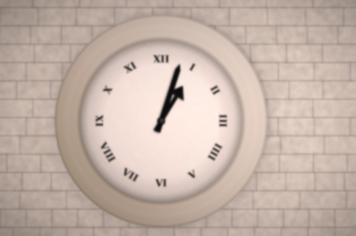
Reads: 1:03
